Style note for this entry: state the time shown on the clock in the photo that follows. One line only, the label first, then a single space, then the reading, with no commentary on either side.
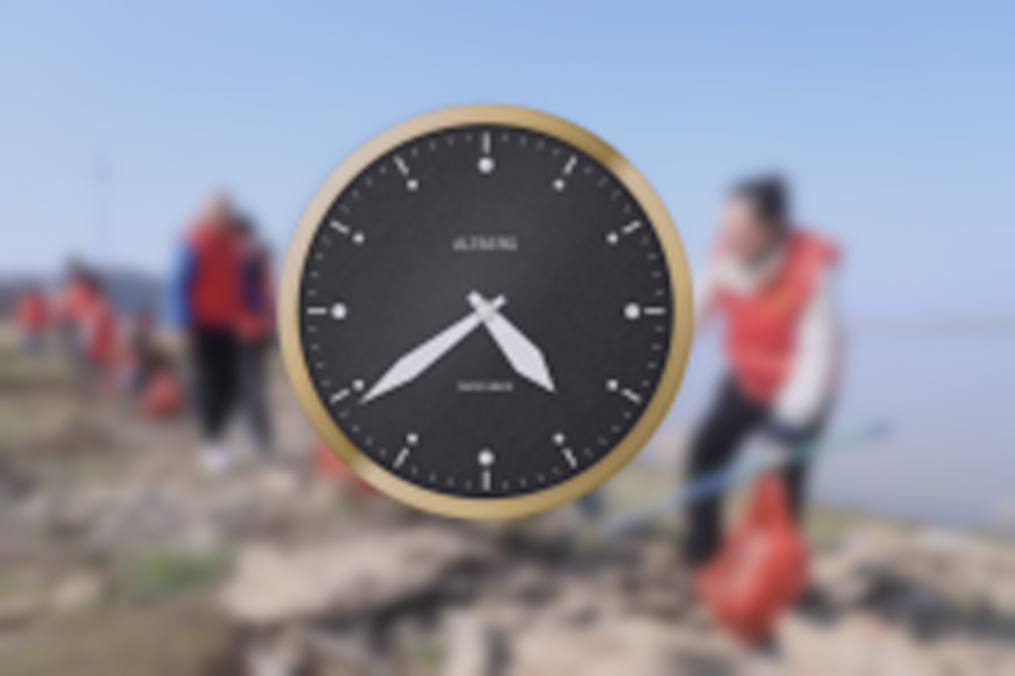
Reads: 4:39
